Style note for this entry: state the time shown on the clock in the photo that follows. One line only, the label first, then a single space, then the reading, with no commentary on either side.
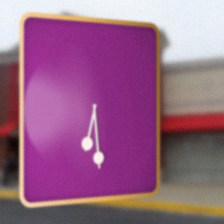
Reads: 6:29
